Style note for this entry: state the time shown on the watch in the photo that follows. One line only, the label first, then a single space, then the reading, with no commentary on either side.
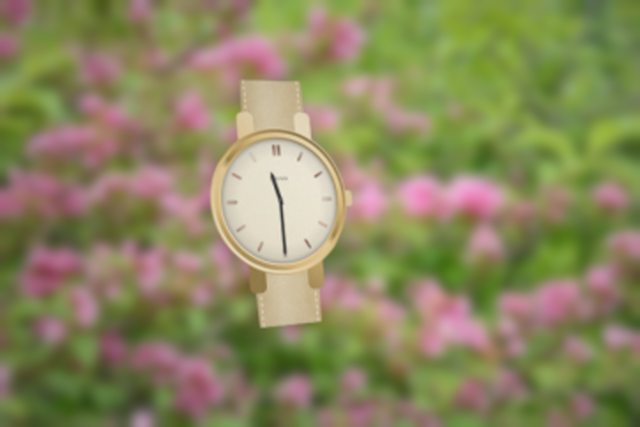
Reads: 11:30
